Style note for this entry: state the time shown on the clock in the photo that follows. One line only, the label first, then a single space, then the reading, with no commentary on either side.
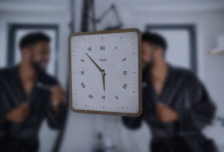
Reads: 5:53
